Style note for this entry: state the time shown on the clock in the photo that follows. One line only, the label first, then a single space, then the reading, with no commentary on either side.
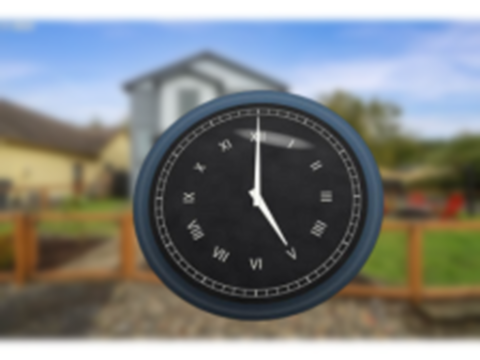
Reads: 5:00
